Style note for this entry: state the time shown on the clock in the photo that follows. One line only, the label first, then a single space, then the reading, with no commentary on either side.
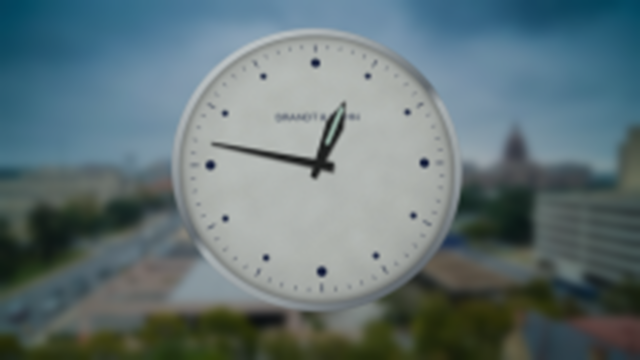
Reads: 12:47
